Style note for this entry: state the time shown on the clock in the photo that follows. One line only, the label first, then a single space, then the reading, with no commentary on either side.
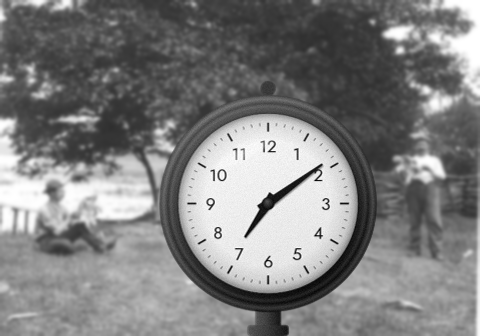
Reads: 7:09
